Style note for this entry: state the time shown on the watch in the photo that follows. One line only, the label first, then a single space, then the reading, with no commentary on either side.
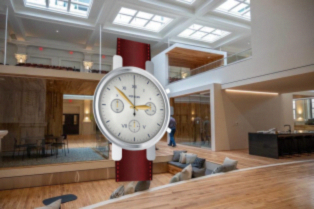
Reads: 2:52
